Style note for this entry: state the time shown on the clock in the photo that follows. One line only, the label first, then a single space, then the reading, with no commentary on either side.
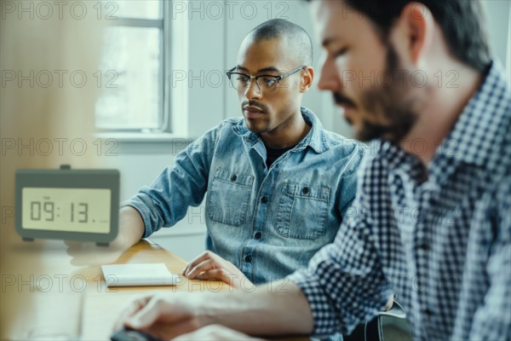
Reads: 9:13
